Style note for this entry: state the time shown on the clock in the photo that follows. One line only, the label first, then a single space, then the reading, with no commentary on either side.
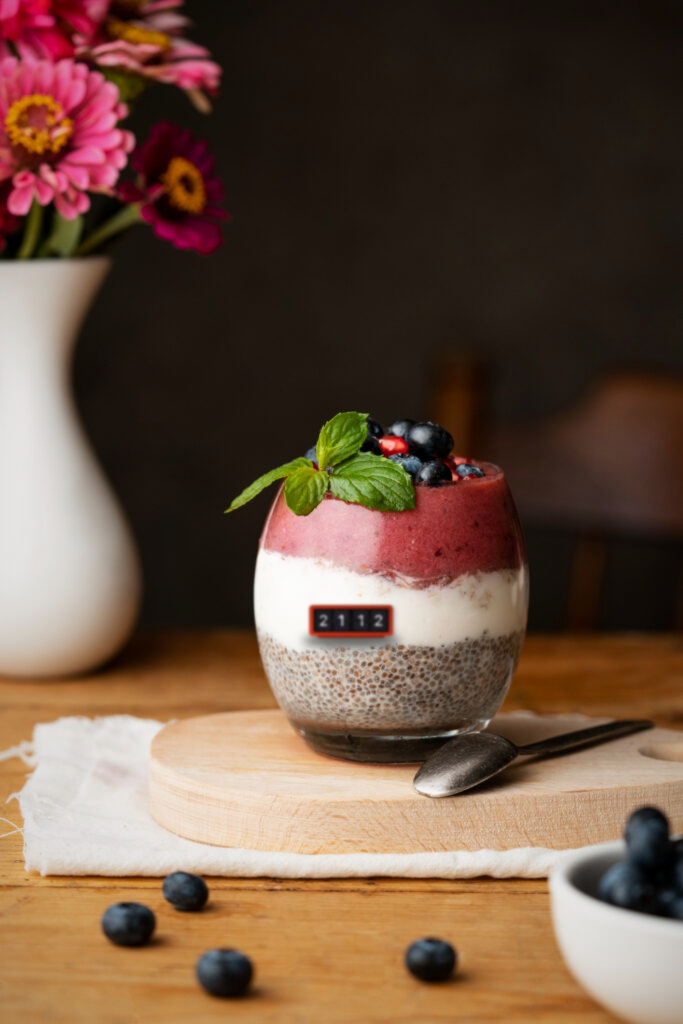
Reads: 21:12
